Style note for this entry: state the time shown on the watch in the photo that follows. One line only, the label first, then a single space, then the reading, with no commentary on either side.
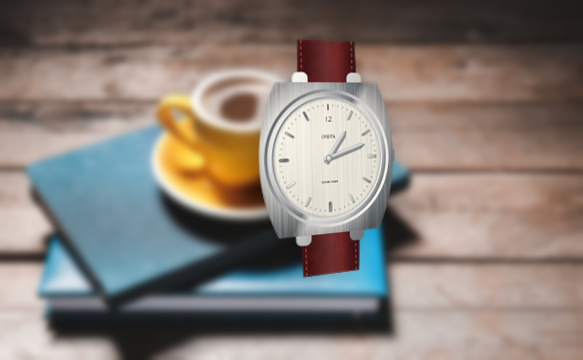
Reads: 1:12
